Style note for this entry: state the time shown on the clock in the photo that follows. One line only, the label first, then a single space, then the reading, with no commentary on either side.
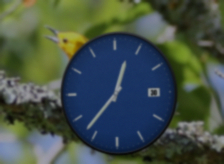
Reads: 12:37
